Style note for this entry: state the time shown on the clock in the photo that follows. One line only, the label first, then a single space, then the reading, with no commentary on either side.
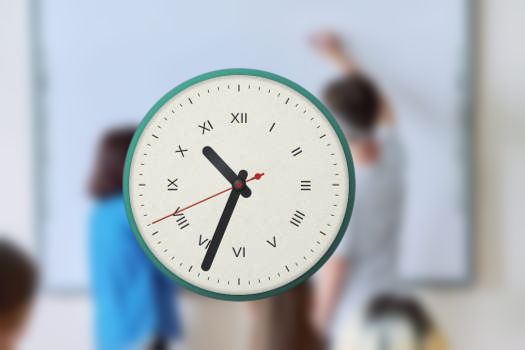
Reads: 10:33:41
